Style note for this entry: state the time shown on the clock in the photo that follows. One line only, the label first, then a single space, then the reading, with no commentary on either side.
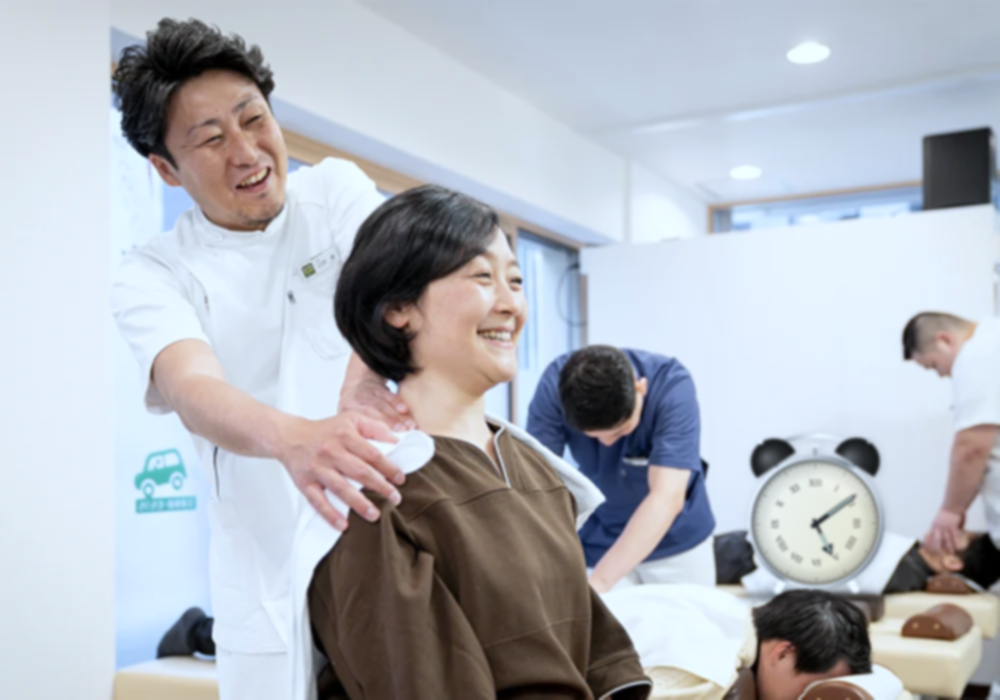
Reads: 5:09
